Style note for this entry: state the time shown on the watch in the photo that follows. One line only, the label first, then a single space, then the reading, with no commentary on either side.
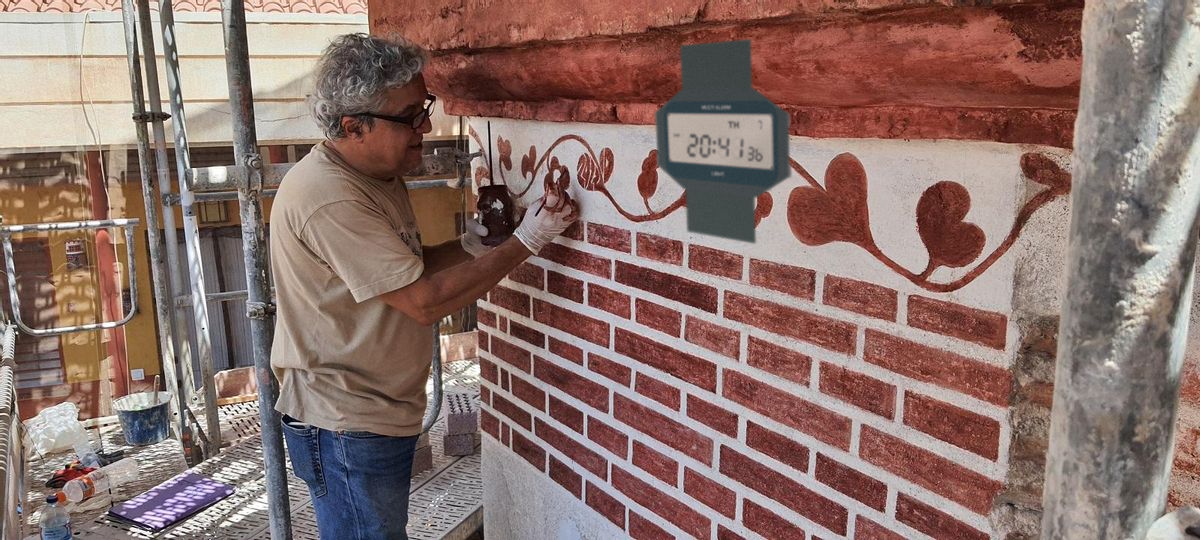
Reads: 20:41:36
